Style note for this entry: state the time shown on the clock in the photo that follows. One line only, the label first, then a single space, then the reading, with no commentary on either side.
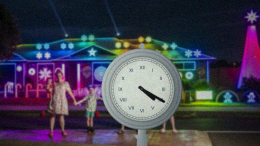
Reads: 4:20
